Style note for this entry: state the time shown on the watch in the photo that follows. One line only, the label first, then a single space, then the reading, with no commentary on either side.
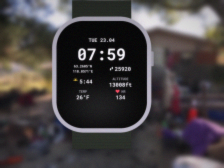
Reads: 7:59
